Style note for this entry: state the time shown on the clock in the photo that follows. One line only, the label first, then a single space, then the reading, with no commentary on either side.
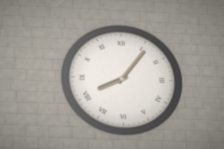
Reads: 8:06
